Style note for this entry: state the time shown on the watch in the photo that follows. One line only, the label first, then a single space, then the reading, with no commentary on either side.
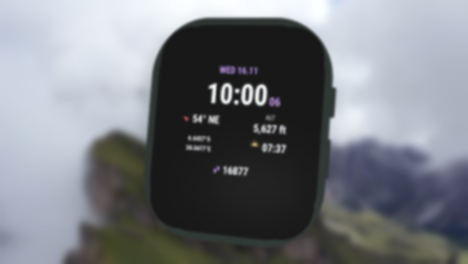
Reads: 10:00
